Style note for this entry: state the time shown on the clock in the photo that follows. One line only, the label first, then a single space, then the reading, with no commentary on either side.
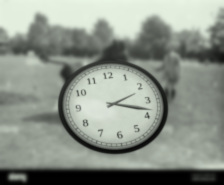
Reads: 2:18
